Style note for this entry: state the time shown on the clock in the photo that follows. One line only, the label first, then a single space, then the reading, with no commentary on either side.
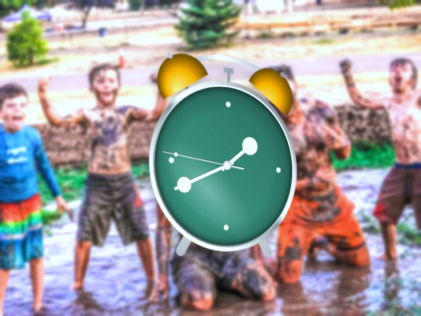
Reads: 1:40:46
